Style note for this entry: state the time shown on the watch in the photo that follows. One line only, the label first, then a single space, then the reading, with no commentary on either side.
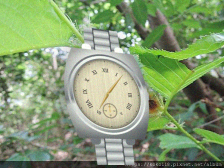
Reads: 7:07
